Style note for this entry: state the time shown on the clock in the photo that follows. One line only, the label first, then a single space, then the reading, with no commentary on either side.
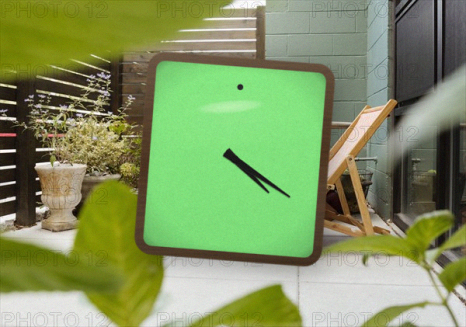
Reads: 4:20
